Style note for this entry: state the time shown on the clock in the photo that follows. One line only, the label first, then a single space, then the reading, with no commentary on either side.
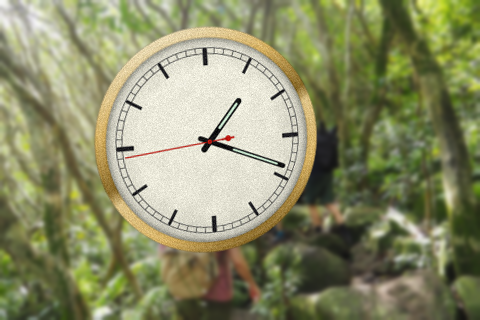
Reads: 1:18:44
